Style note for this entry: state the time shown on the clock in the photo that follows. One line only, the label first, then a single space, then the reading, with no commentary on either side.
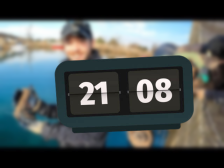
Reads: 21:08
